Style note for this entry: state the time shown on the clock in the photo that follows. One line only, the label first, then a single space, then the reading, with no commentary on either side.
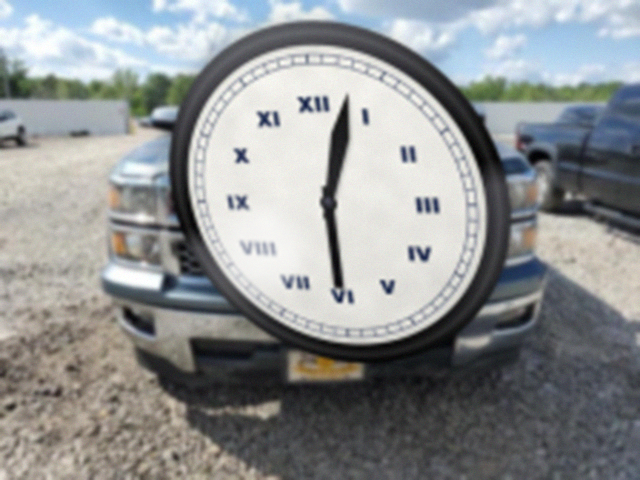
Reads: 6:03
